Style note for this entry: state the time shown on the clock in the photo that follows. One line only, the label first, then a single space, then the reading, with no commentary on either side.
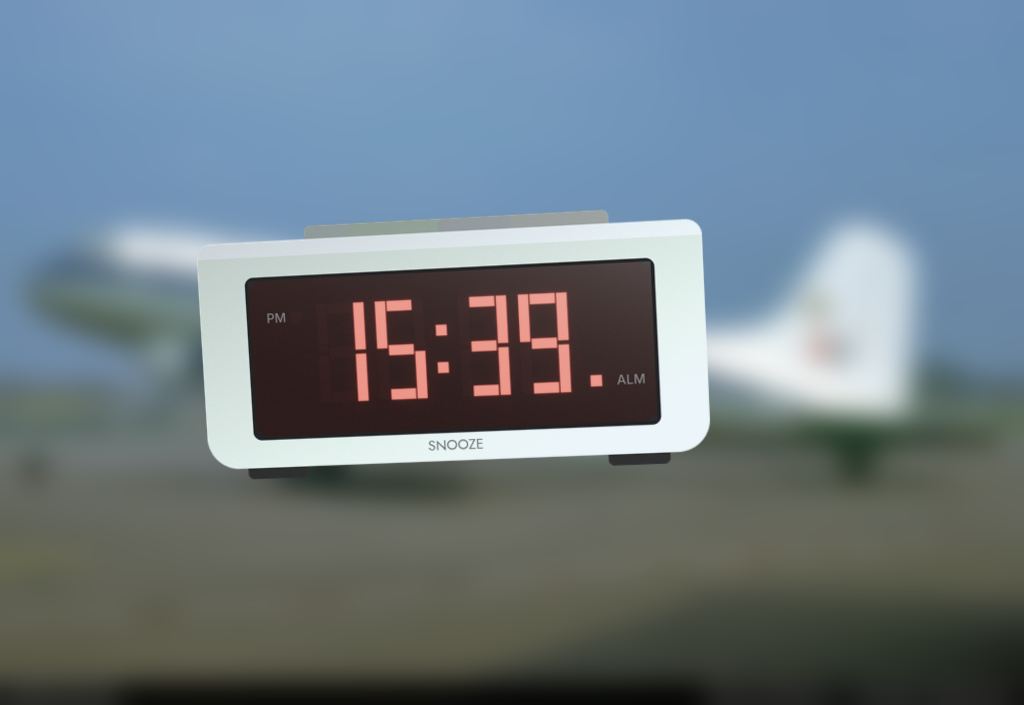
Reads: 15:39
